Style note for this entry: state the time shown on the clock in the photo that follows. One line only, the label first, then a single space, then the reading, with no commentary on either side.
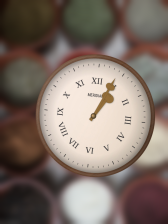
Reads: 1:04
